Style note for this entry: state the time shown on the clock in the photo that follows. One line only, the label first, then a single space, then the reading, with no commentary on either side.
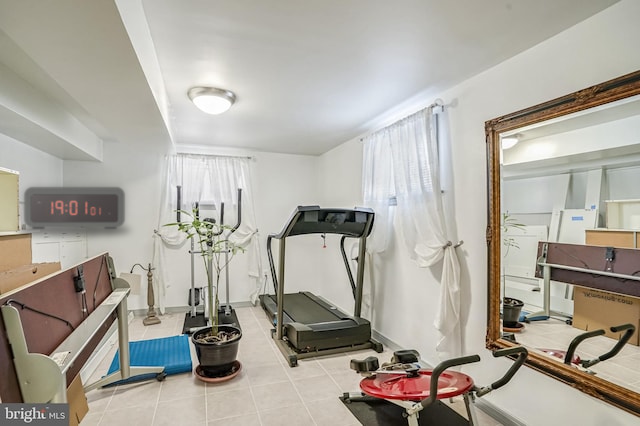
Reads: 19:01
